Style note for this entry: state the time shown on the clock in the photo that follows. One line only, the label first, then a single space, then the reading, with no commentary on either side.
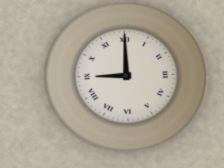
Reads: 9:00
